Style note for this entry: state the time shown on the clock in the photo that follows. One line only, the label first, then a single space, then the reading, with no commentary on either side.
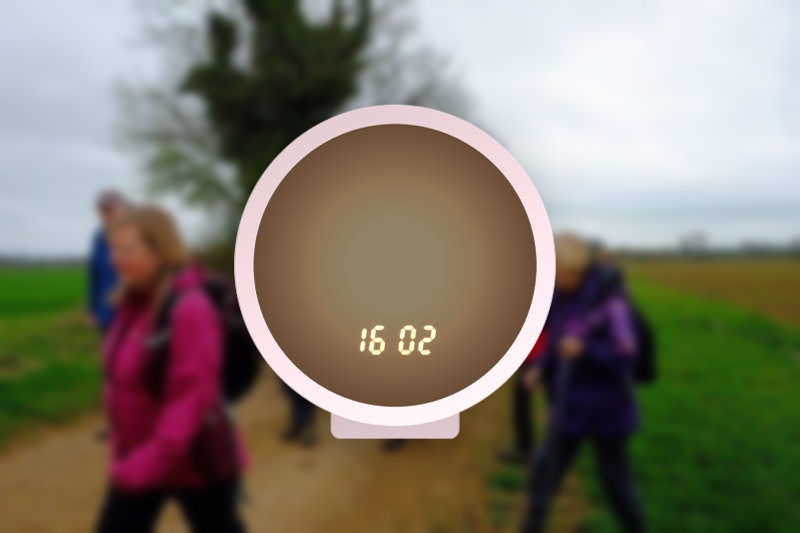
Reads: 16:02
